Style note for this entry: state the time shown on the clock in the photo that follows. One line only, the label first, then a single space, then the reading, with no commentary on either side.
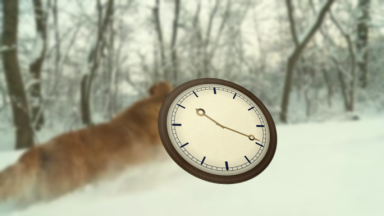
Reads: 10:19
